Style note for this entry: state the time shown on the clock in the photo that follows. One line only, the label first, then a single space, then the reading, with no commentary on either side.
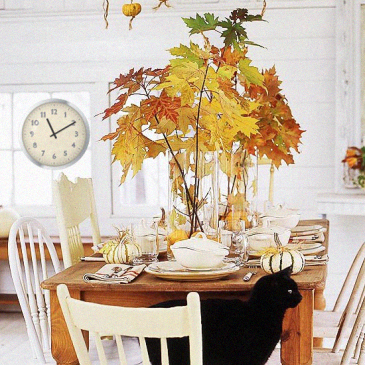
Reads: 11:10
